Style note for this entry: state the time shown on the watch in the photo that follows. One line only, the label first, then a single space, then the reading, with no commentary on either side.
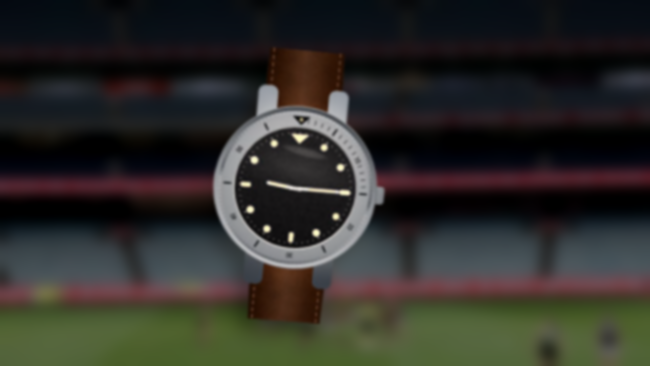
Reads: 9:15
